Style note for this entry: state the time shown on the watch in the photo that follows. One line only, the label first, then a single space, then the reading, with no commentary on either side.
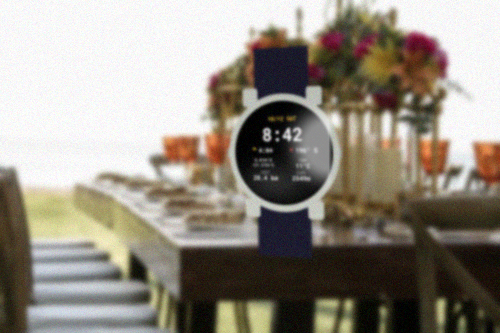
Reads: 8:42
